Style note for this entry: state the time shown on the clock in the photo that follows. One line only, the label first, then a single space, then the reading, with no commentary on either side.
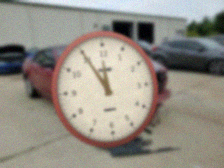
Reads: 11:55
